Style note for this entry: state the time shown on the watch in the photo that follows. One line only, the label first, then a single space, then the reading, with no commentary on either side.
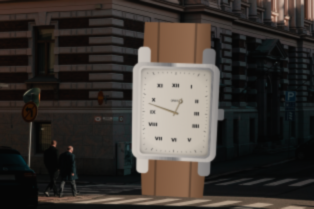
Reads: 12:48
